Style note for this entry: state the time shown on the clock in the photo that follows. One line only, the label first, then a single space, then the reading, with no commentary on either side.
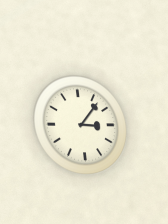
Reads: 3:07
